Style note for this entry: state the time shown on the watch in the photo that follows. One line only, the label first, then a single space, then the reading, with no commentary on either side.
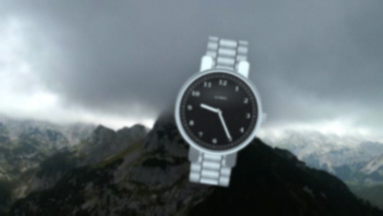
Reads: 9:25
